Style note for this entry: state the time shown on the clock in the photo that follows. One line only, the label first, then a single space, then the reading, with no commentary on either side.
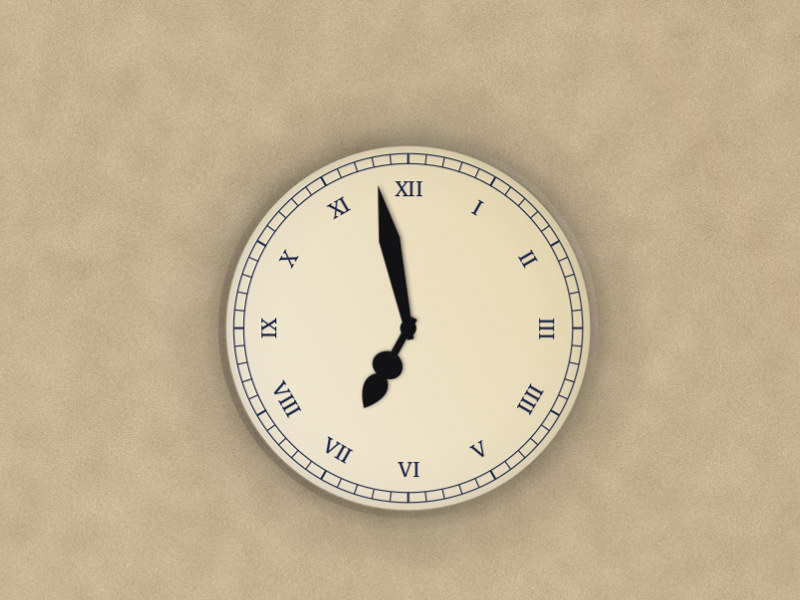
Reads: 6:58
